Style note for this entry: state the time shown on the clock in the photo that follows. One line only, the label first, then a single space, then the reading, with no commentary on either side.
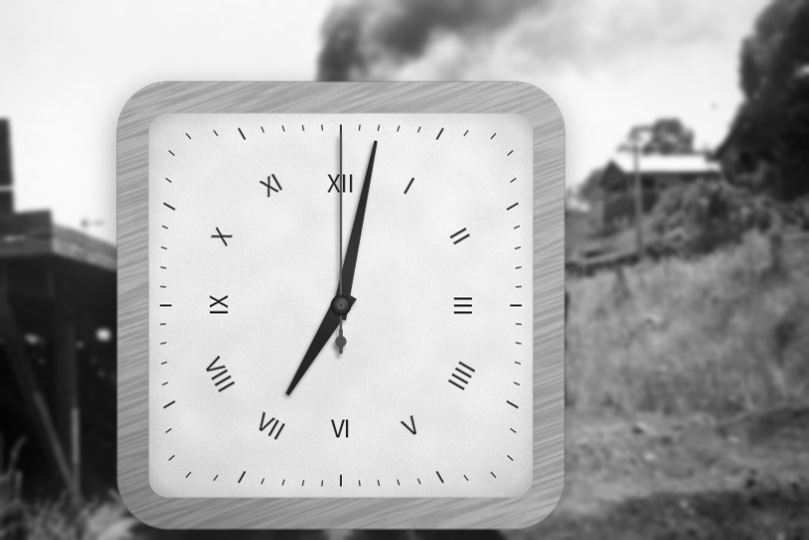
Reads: 7:02:00
